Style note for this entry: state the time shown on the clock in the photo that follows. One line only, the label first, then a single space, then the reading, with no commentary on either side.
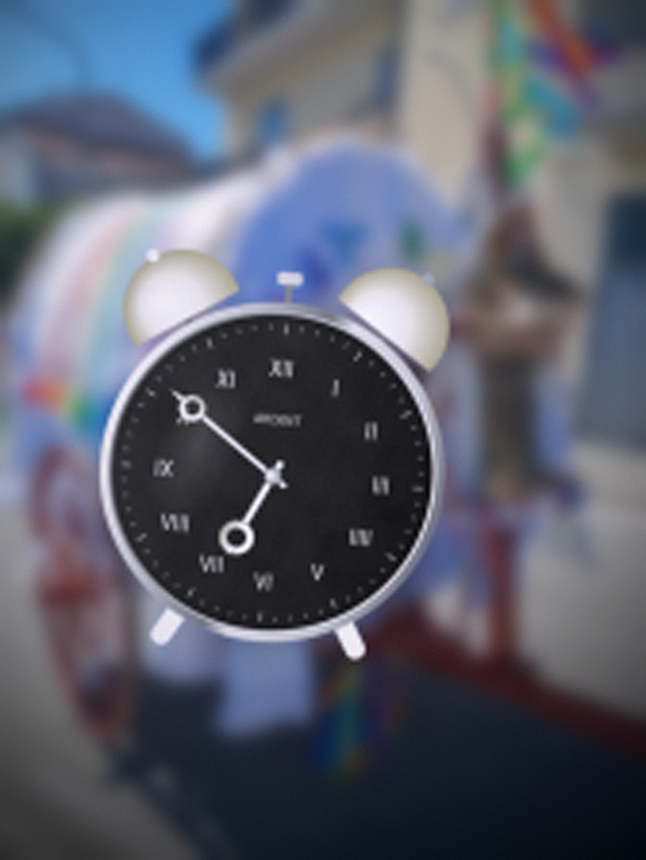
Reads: 6:51
